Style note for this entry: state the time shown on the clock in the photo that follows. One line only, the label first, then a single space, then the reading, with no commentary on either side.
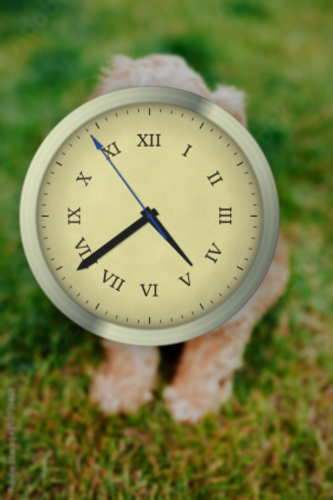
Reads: 4:38:54
